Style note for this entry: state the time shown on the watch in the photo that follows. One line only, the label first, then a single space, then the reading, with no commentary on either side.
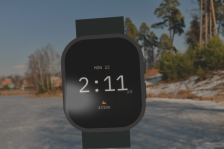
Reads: 2:11
